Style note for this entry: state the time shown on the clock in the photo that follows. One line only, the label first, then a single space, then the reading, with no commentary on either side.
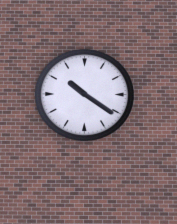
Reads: 10:21
